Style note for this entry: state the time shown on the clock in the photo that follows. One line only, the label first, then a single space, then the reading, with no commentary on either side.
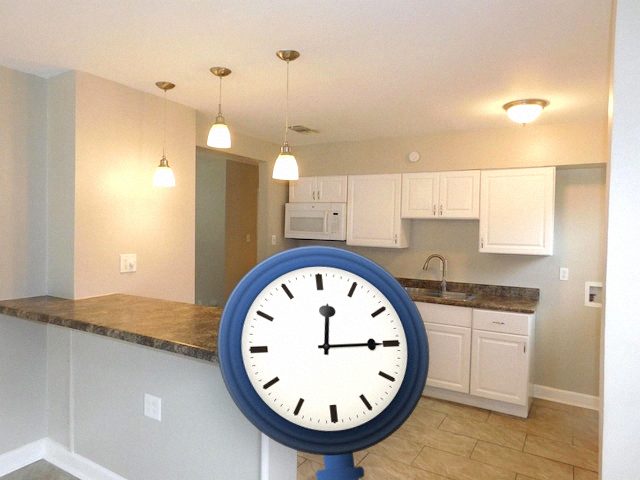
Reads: 12:15
